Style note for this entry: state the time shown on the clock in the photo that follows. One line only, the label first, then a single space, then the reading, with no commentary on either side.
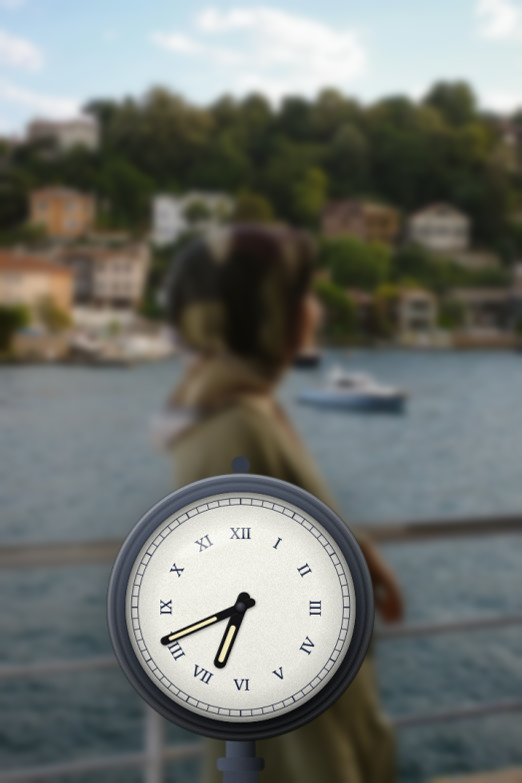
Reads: 6:41
